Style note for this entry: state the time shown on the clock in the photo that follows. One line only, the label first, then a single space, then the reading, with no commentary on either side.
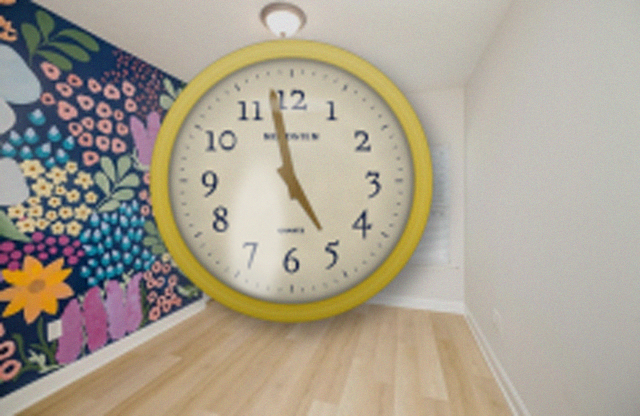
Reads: 4:58
